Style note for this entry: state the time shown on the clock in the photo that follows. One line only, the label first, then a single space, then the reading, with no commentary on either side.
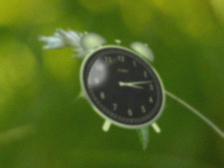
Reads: 3:13
